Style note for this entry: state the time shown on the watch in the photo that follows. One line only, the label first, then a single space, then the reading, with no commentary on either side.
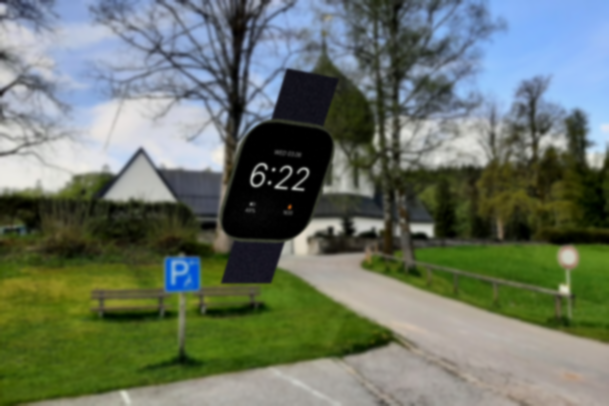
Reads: 6:22
